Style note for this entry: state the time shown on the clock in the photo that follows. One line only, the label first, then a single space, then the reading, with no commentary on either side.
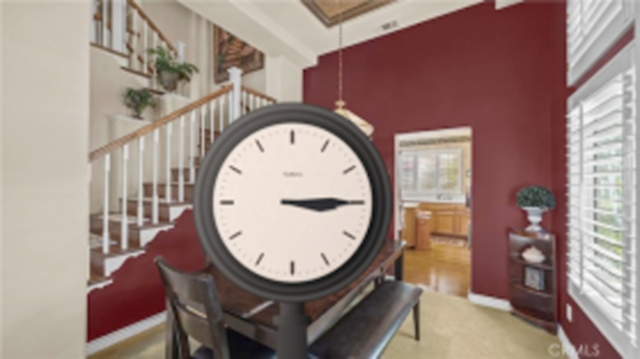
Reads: 3:15
